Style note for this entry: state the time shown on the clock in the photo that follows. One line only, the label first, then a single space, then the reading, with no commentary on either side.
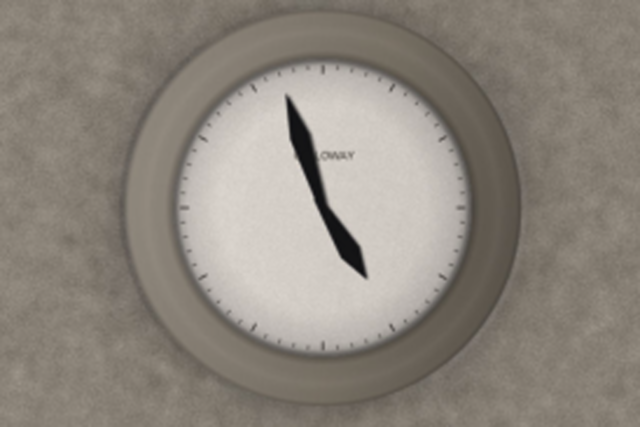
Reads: 4:57
